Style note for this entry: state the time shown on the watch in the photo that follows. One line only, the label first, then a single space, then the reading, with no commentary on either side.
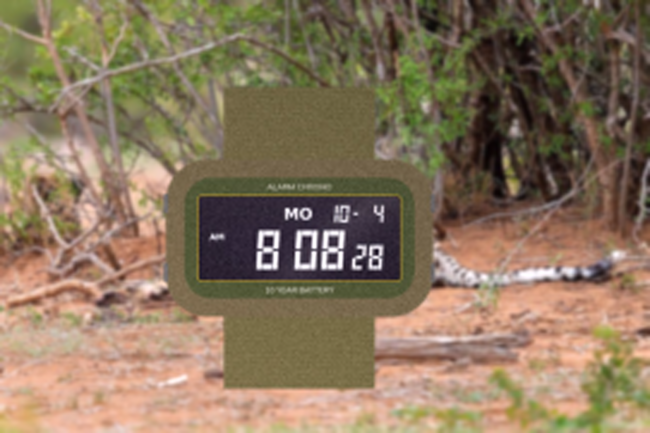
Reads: 8:08:28
